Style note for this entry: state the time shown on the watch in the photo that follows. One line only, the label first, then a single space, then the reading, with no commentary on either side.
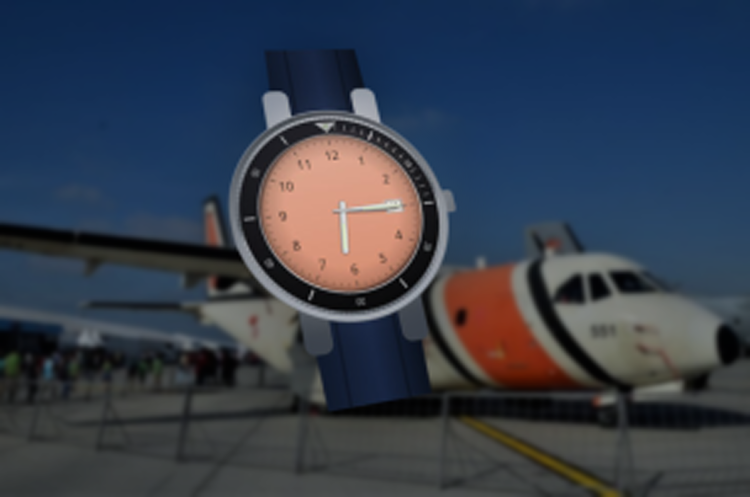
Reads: 6:15
